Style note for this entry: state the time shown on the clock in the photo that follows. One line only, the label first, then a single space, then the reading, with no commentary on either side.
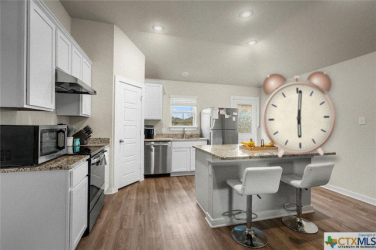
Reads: 6:01
